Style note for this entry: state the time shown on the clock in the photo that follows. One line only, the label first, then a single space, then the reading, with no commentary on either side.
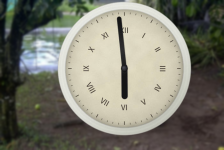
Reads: 5:59
